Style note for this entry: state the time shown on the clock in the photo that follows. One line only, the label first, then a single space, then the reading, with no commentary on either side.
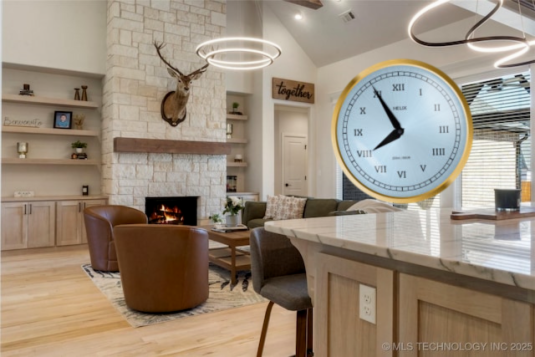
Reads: 7:55
